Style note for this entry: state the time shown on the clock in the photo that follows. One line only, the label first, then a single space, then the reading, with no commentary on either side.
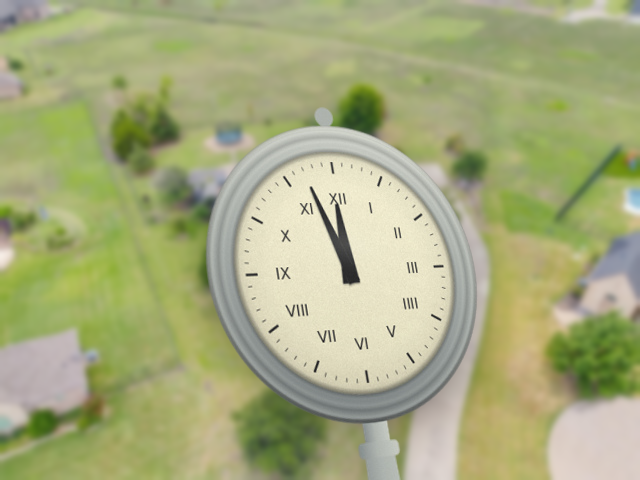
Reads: 11:57
